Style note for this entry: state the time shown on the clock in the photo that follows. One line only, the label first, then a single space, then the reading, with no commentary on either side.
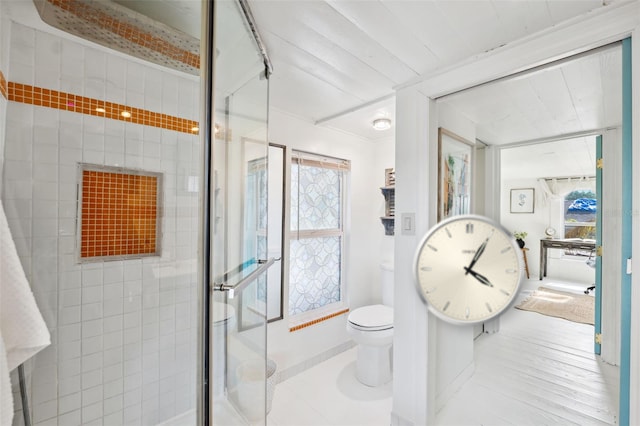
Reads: 4:05
